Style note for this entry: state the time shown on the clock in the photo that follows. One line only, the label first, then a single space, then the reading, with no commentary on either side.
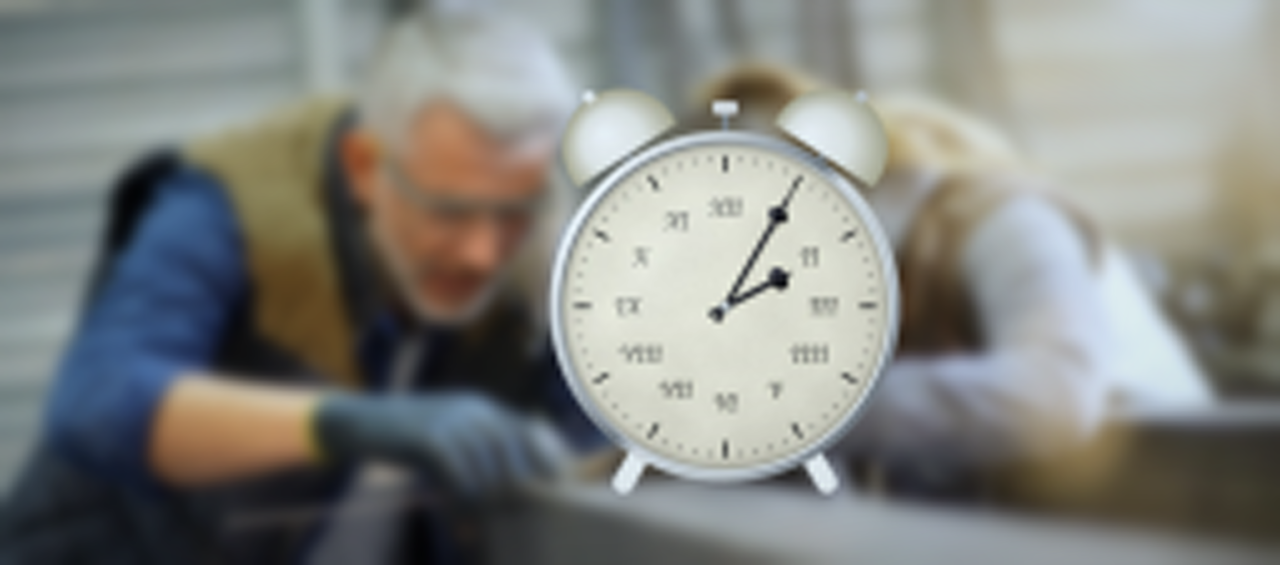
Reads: 2:05
